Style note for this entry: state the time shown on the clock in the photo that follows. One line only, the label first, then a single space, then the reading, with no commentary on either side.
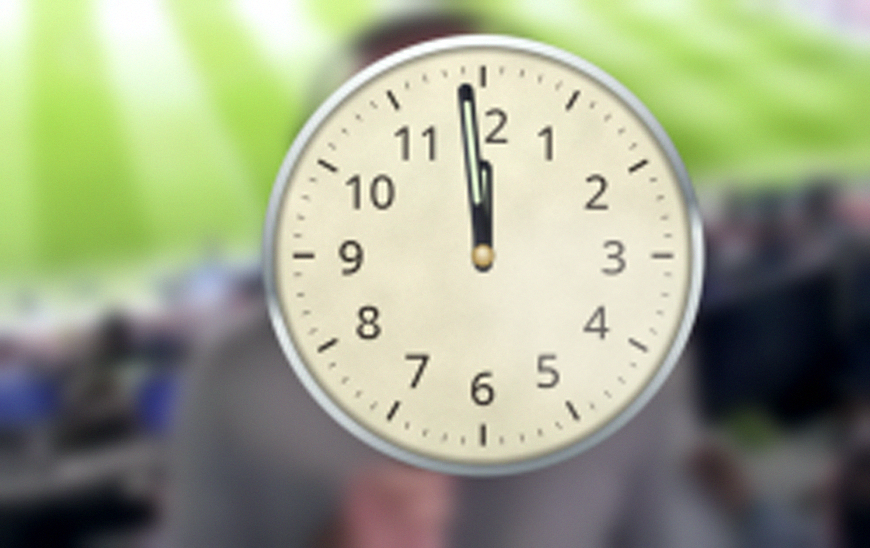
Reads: 11:59
